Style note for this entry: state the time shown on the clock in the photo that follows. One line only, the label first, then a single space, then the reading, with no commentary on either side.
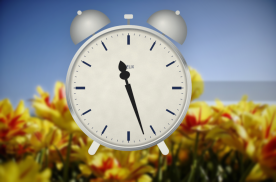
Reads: 11:27
